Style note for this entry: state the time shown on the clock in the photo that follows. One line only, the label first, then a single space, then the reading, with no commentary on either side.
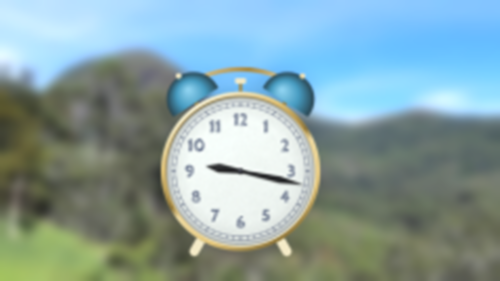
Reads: 9:17
